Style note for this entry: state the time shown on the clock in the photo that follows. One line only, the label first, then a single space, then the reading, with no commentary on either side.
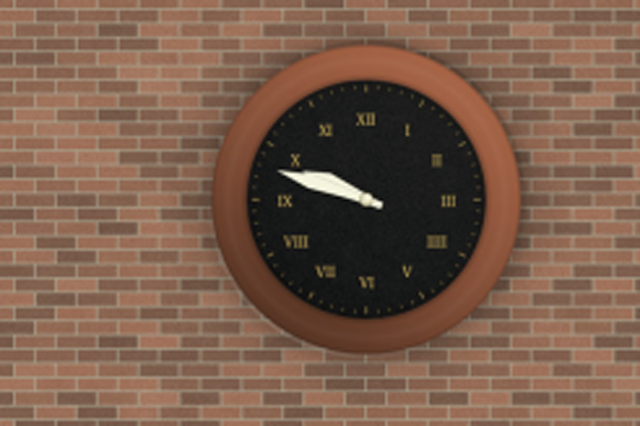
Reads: 9:48
